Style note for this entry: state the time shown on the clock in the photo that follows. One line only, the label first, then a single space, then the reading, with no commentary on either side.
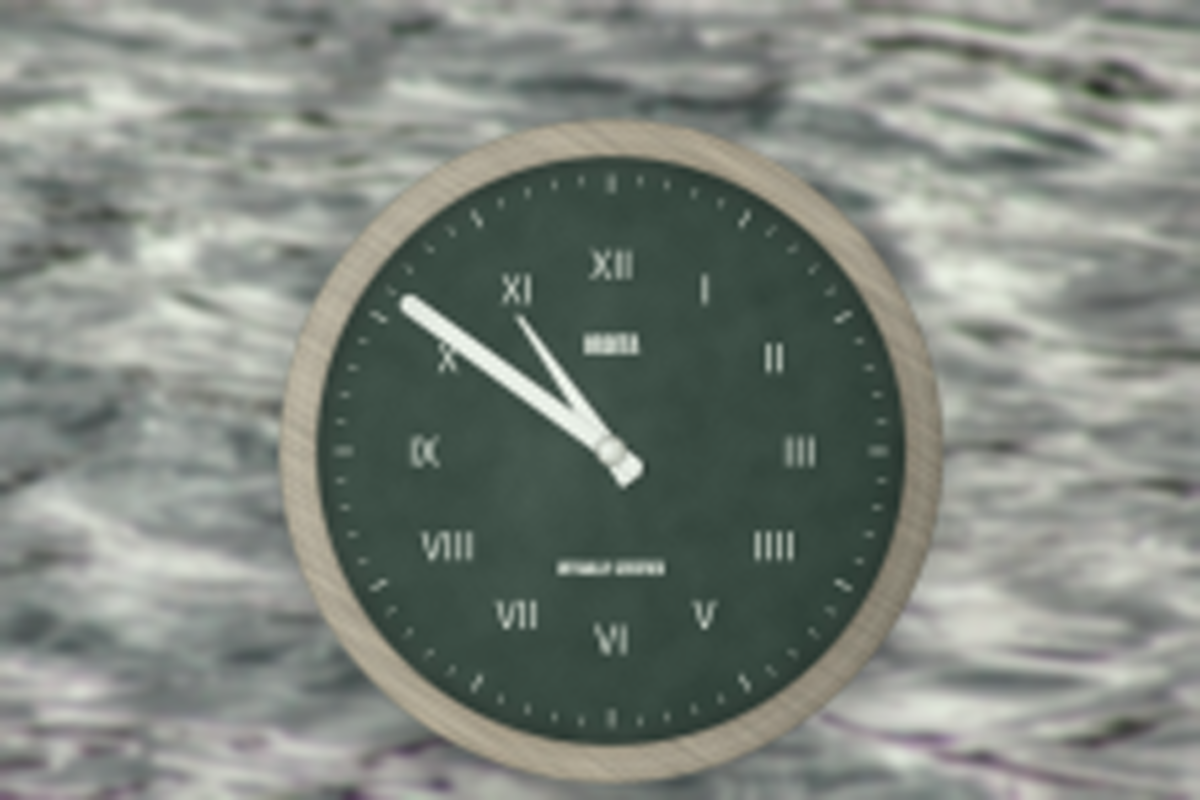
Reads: 10:51
